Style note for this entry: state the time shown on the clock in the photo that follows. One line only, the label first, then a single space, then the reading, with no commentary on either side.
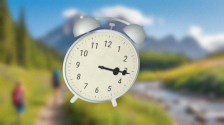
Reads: 3:16
